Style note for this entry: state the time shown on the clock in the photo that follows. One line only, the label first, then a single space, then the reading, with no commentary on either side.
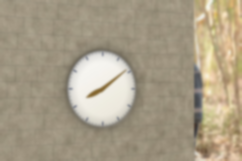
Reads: 8:09
